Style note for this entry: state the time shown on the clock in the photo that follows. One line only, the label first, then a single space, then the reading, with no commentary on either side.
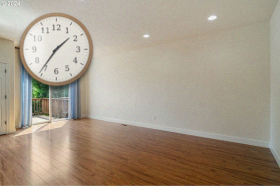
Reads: 1:36
